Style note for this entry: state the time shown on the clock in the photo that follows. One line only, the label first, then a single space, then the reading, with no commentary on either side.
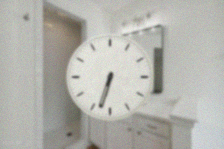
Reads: 6:33
